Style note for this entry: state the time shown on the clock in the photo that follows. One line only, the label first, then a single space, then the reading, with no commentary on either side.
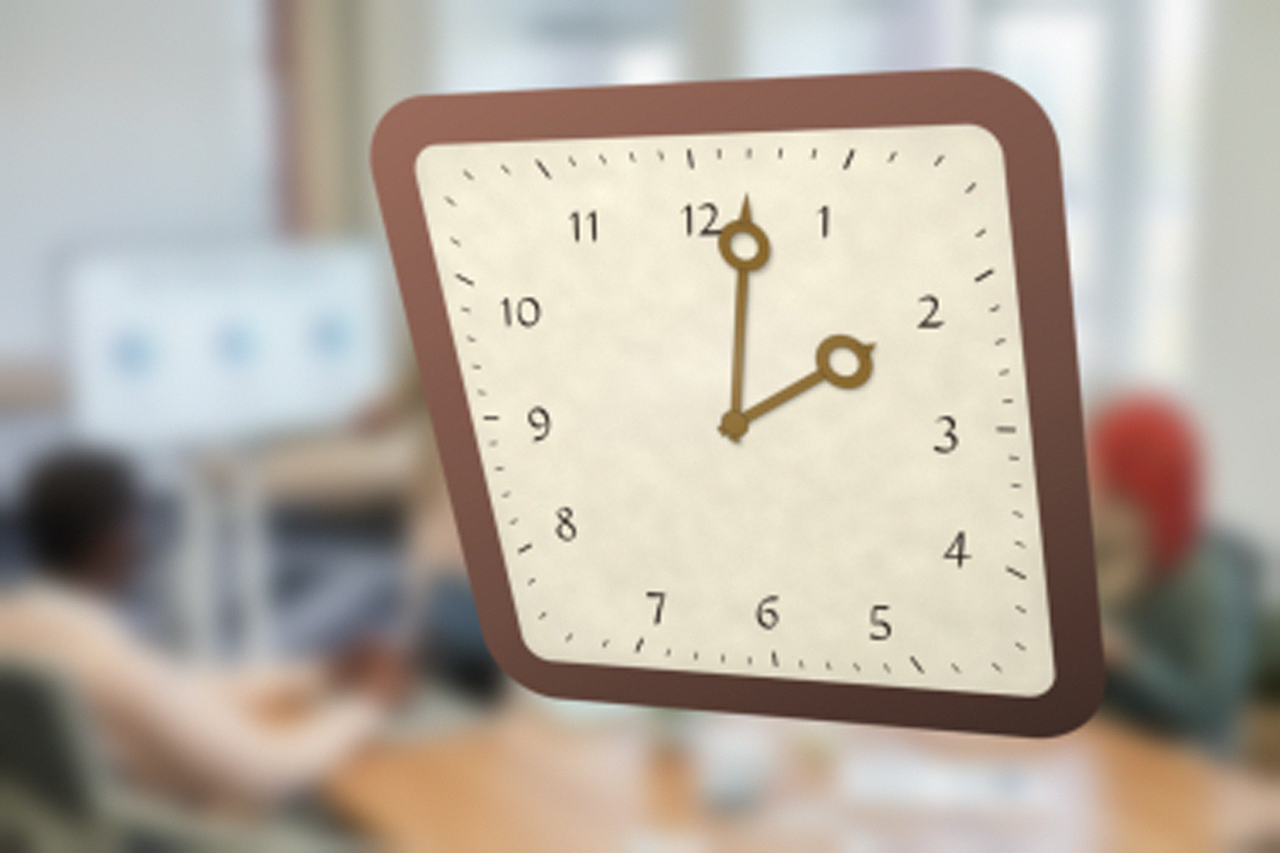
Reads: 2:02
